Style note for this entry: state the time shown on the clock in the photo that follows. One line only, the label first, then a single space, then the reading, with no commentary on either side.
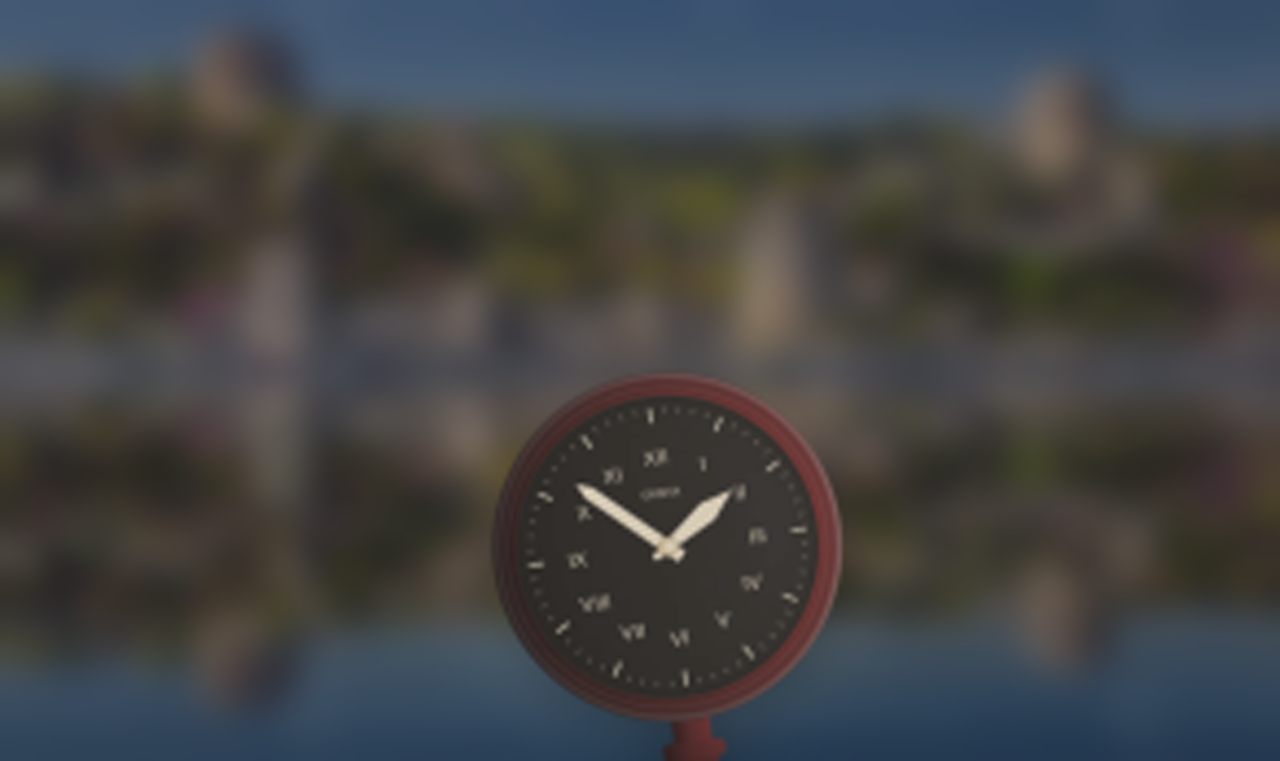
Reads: 1:52
